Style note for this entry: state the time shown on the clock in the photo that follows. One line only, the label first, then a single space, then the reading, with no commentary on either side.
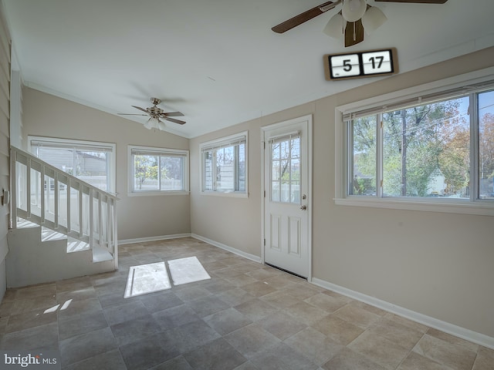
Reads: 5:17
